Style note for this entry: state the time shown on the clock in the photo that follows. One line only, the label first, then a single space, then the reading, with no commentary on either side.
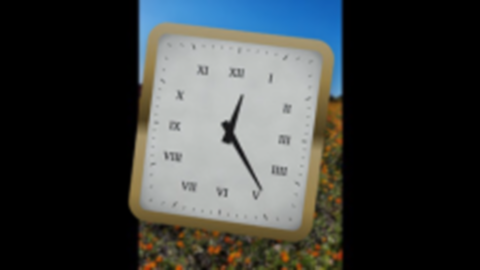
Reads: 12:24
